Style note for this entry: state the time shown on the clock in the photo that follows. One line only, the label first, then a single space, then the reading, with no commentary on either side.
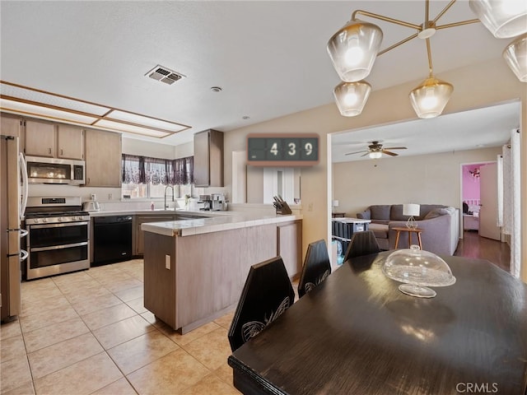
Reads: 4:39
